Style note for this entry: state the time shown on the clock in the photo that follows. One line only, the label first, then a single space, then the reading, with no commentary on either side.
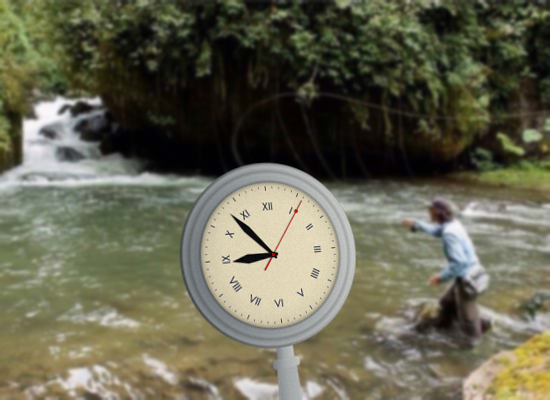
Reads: 8:53:06
